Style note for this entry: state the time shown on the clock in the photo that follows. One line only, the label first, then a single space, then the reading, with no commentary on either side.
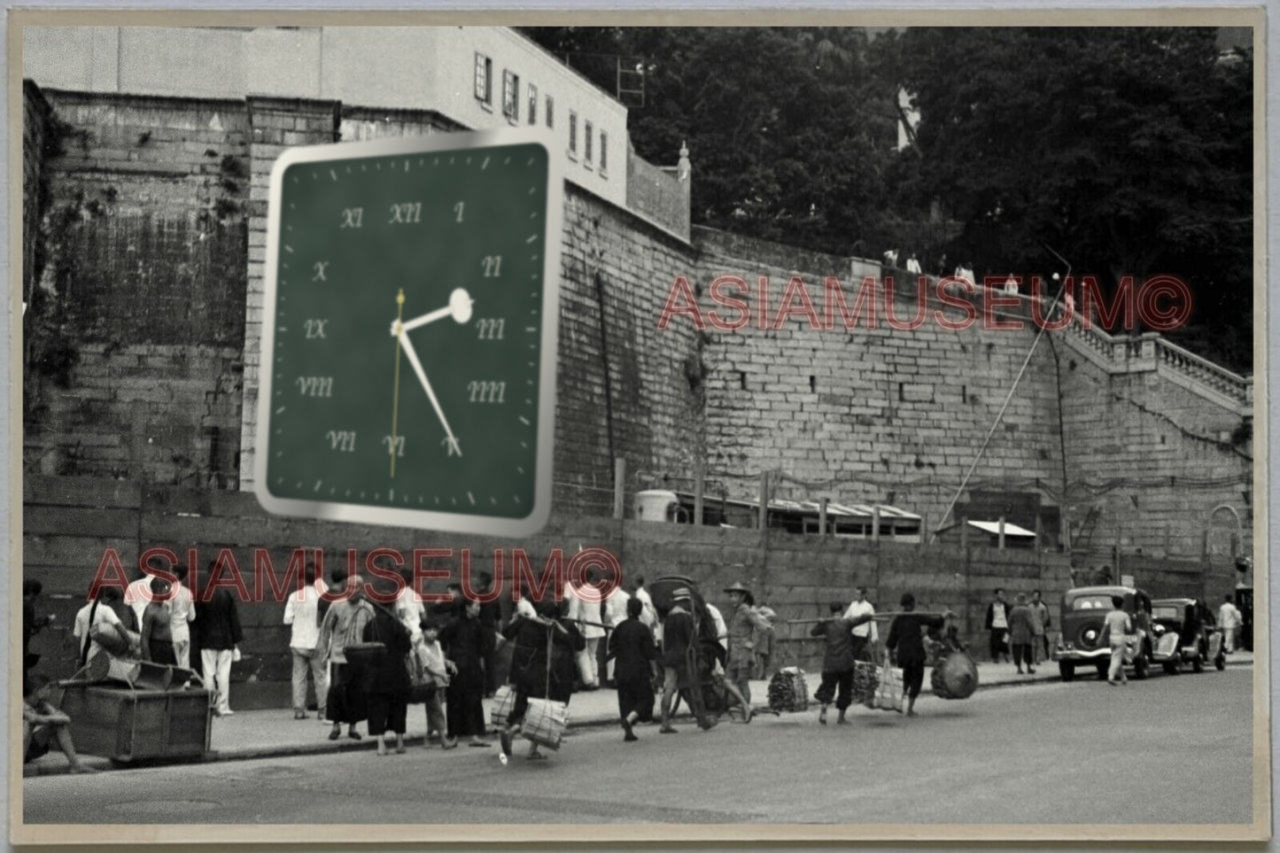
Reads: 2:24:30
